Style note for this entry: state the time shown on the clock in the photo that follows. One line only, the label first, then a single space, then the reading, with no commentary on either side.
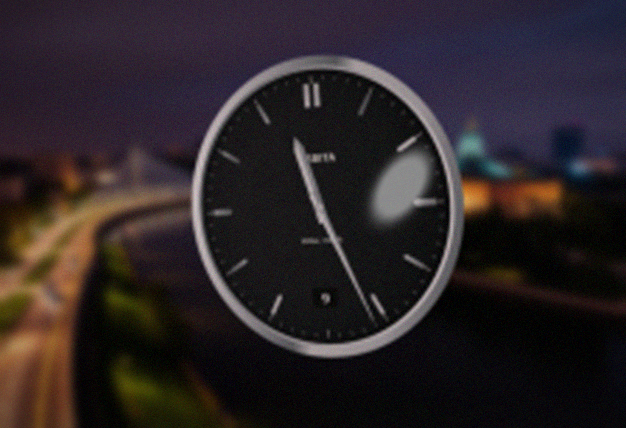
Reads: 11:26
